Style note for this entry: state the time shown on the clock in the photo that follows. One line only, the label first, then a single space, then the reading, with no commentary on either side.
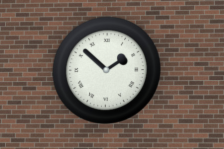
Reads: 1:52
